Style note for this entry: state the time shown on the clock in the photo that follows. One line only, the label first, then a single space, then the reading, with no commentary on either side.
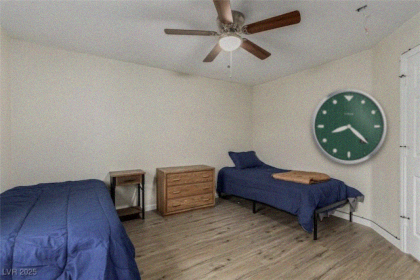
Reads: 8:22
